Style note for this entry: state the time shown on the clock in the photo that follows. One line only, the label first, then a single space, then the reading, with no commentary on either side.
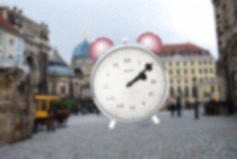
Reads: 2:09
